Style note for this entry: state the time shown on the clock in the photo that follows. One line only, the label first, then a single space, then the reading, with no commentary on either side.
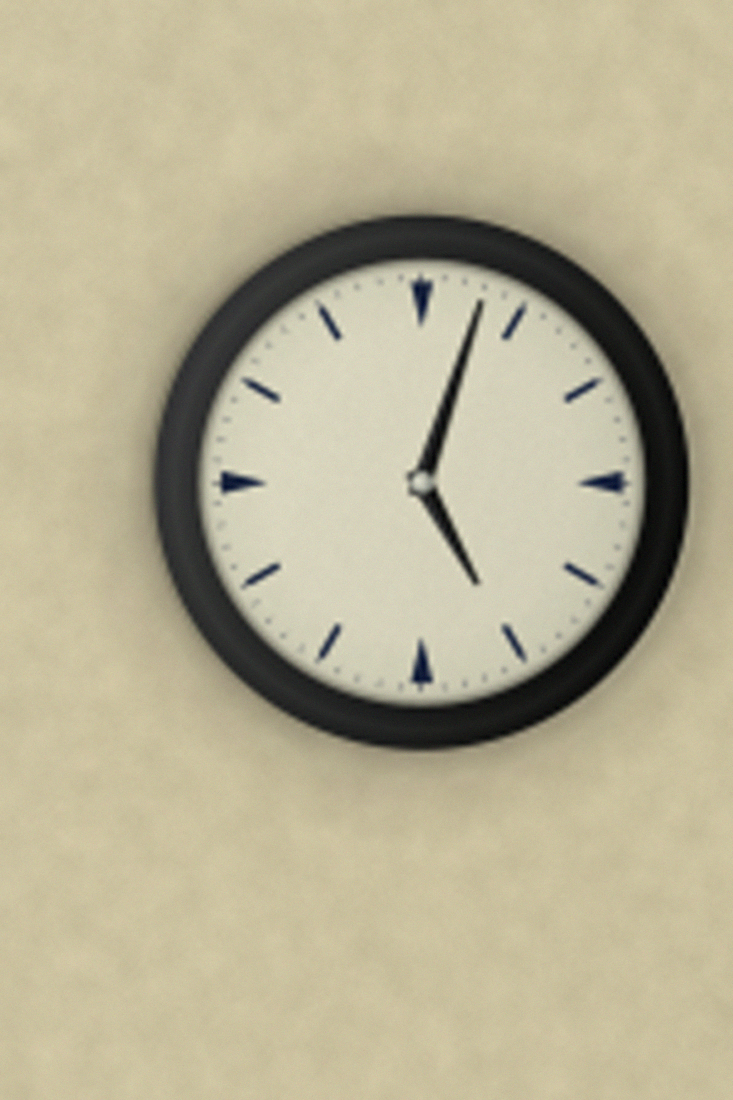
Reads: 5:03
